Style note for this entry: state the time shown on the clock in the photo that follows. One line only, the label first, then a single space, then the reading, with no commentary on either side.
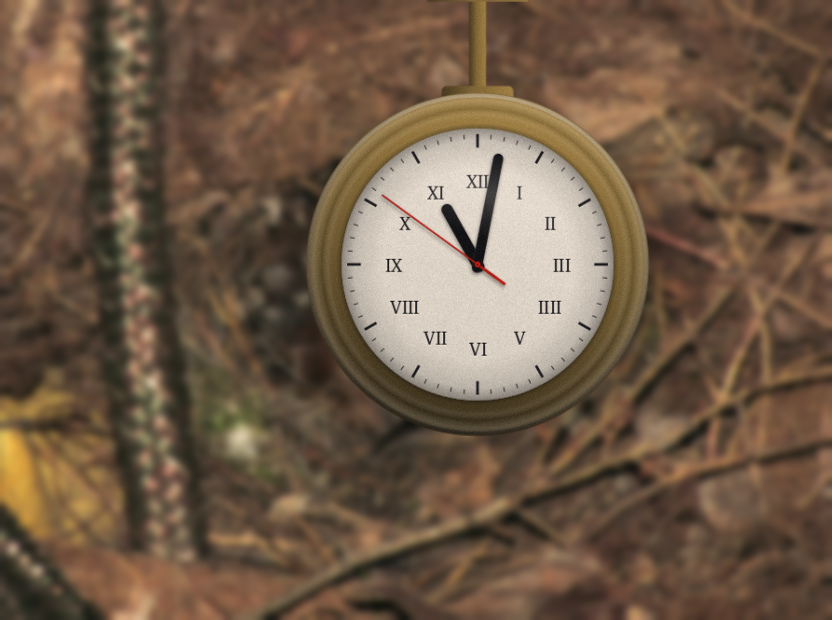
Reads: 11:01:51
